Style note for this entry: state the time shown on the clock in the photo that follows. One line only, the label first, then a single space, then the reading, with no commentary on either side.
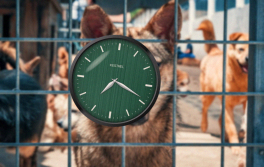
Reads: 7:19
